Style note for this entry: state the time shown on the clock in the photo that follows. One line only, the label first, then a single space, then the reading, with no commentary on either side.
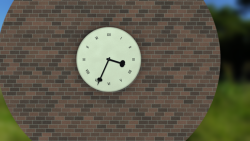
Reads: 3:34
